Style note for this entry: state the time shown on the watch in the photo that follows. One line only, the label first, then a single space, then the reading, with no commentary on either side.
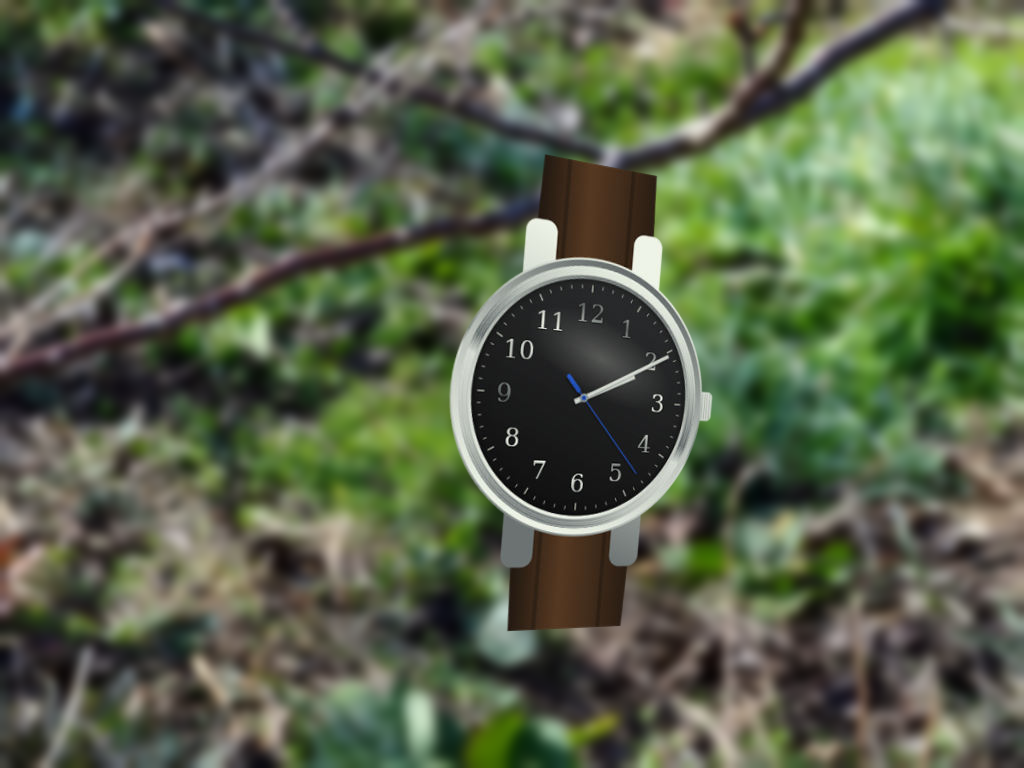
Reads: 2:10:23
